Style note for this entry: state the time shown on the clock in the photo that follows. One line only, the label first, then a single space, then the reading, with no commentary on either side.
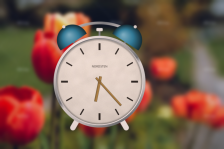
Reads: 6:23
